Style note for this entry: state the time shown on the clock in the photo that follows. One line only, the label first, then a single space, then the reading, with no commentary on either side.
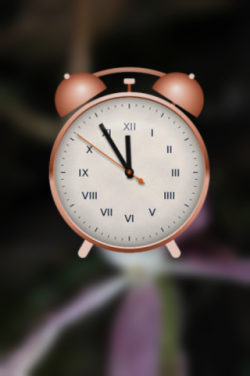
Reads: 11:54:51
